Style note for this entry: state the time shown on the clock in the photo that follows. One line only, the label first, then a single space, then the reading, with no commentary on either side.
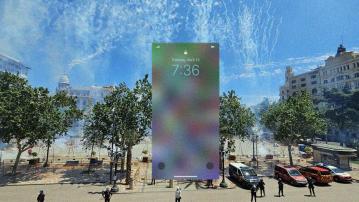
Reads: 7:36
